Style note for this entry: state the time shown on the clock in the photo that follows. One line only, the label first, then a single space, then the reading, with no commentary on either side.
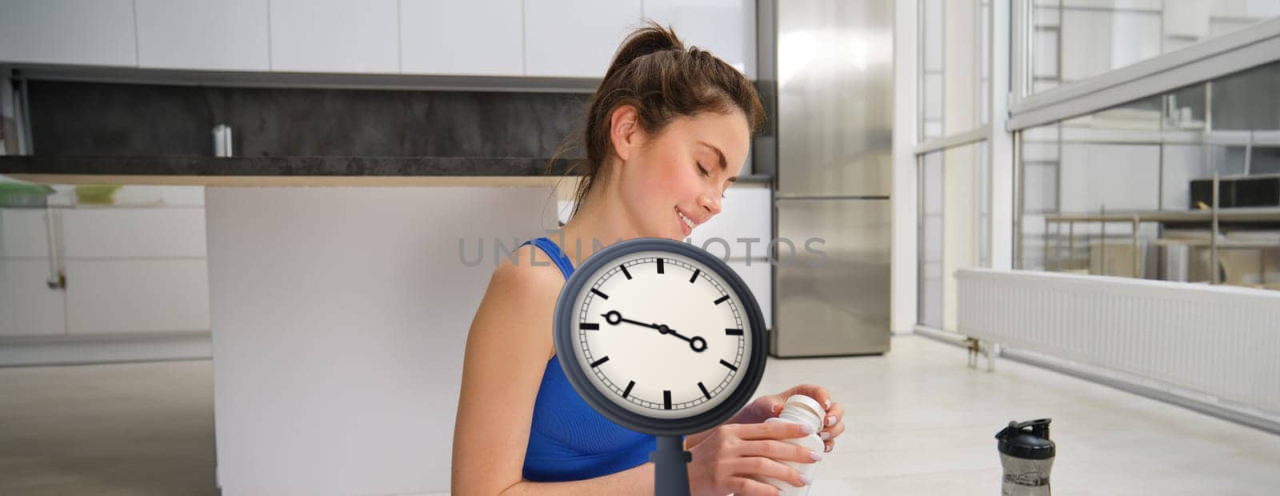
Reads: 3:47
